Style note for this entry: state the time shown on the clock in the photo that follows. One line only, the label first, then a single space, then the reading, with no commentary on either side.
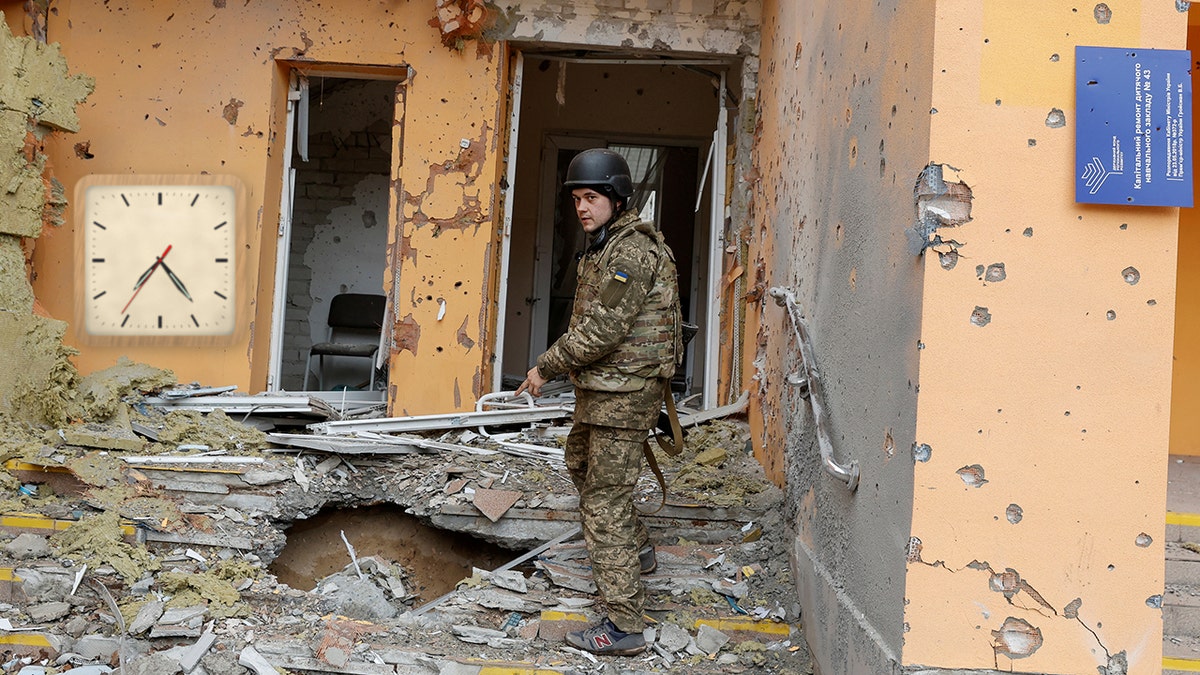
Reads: 7:23:36
